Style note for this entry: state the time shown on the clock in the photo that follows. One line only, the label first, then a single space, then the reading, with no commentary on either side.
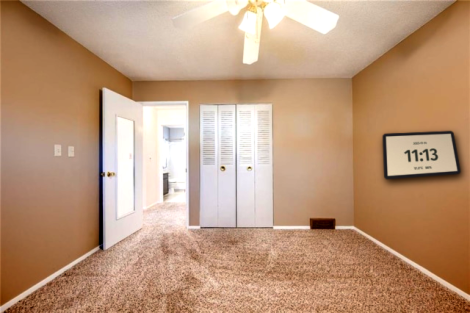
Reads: 11:13
